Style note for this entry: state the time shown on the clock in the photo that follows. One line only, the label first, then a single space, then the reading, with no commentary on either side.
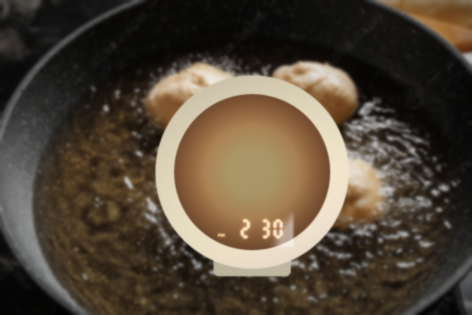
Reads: 2:30
